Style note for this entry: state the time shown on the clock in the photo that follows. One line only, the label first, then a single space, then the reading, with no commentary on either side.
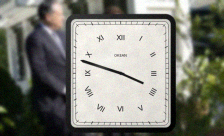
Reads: 3:48
